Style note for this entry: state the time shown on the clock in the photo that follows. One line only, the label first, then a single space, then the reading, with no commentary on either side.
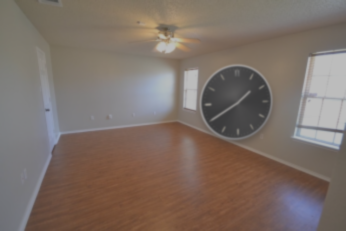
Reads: 1:40
